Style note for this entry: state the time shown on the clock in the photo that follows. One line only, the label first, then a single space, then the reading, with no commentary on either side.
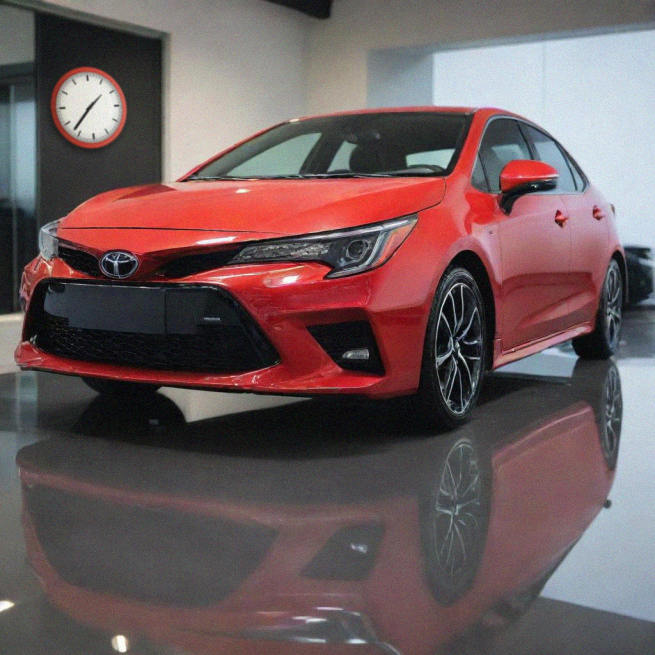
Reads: 1:37
